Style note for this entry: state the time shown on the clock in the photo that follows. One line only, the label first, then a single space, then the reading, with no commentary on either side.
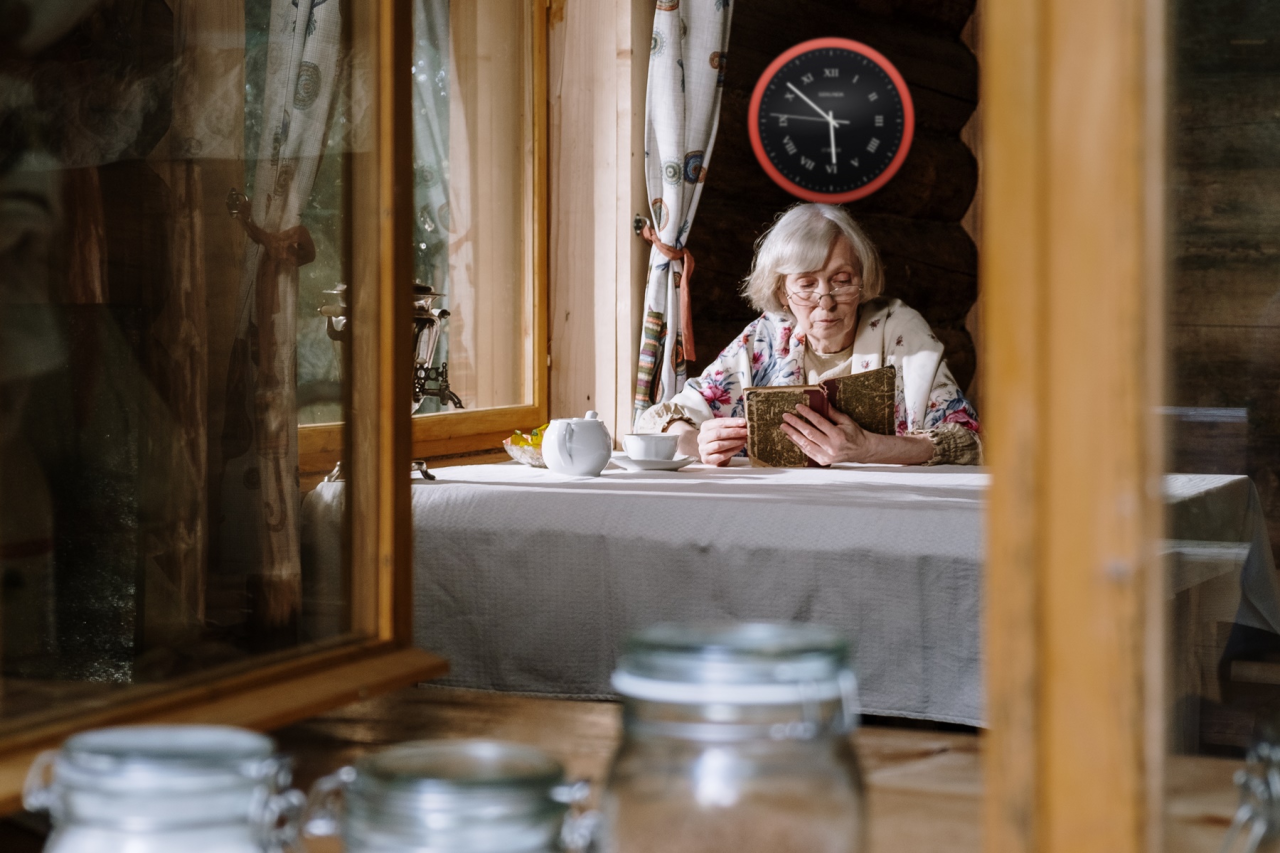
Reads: 5:51:46
